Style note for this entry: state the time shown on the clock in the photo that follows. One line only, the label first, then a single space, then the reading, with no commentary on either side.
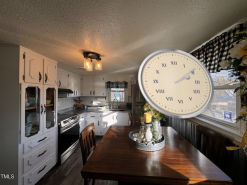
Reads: 2:09
